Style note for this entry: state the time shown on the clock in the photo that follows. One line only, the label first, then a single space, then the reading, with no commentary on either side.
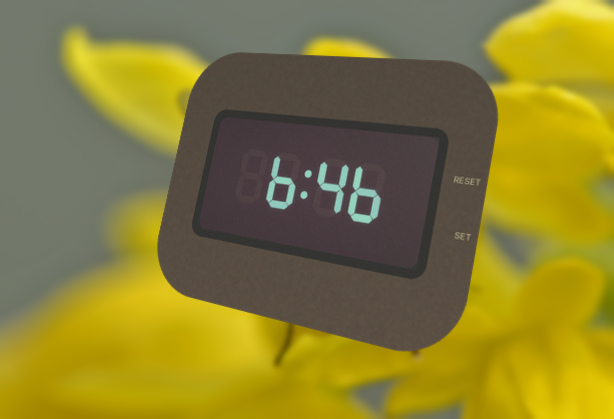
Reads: 6:46
